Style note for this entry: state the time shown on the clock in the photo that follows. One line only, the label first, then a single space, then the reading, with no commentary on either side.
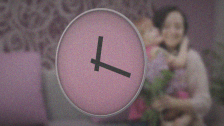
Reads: 12:18
